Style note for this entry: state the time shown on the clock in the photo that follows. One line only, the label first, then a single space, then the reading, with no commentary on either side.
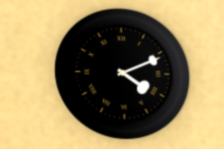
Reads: 4:11
